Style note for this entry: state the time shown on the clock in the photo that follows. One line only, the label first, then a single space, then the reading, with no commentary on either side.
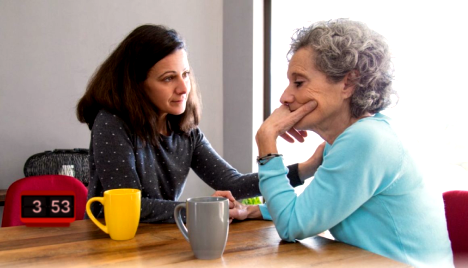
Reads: 3:53
